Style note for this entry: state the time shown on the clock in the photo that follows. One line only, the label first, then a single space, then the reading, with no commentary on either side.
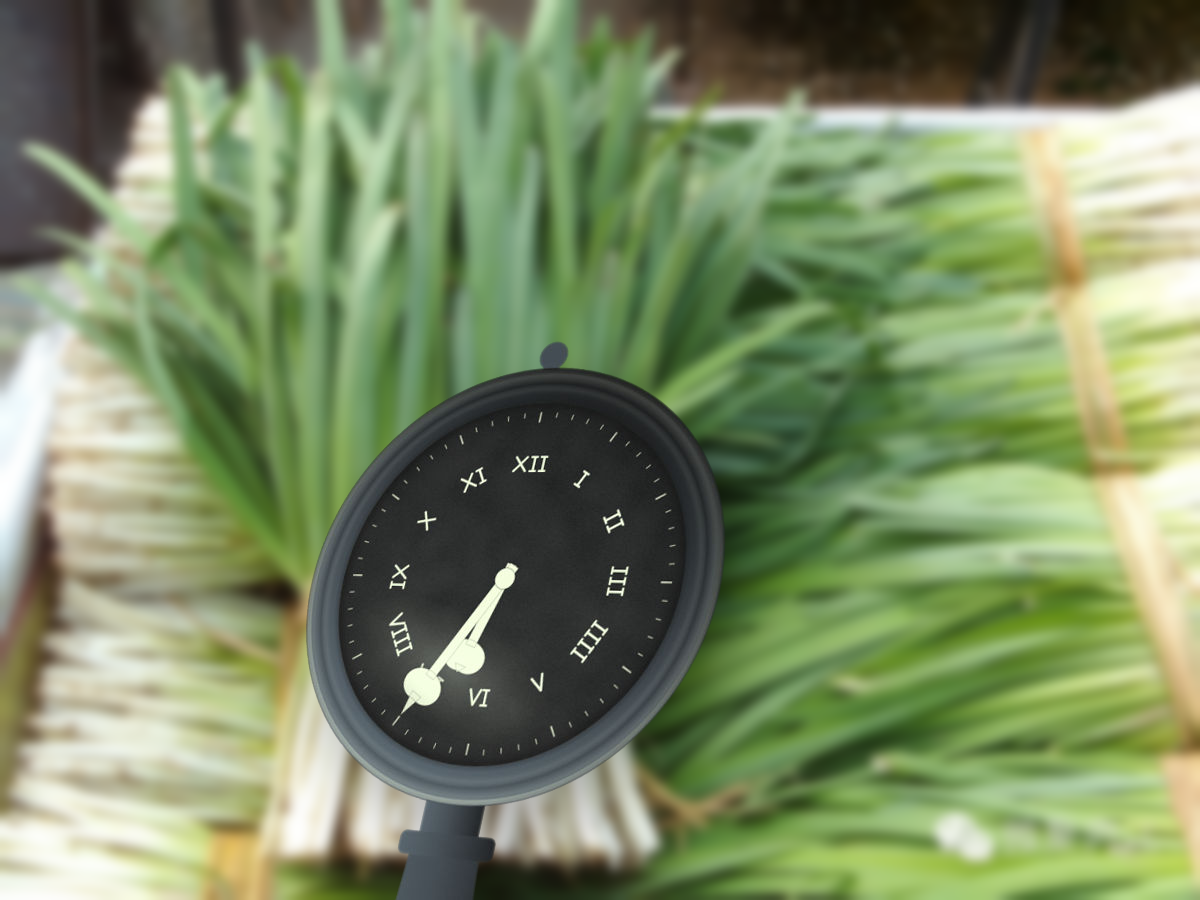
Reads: 6:35
